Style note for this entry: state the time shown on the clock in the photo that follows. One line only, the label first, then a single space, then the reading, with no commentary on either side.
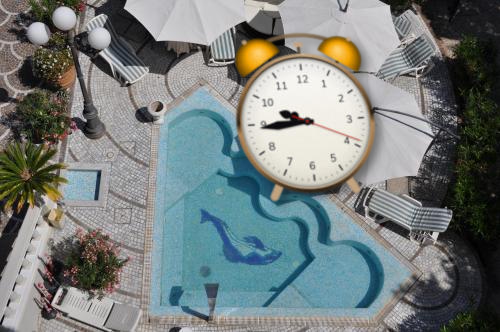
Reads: 9:44:19
